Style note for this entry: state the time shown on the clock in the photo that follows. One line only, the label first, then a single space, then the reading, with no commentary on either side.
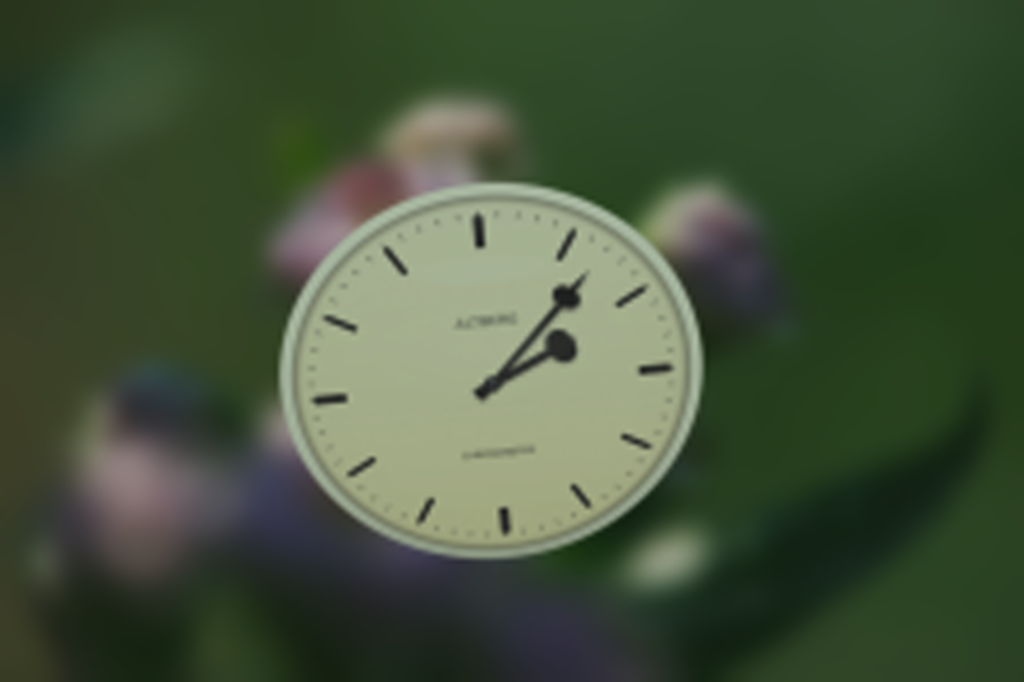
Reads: 2:07
